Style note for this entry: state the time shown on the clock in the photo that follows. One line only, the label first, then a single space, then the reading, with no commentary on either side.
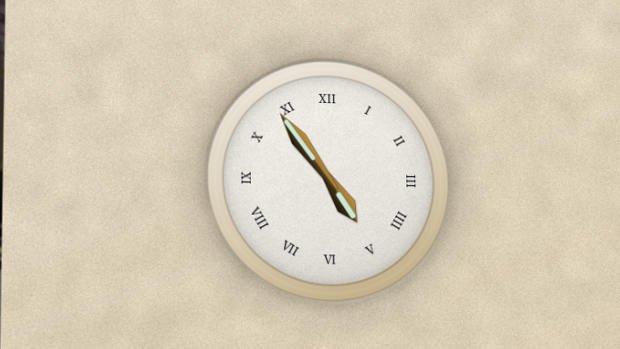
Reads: 4:54
